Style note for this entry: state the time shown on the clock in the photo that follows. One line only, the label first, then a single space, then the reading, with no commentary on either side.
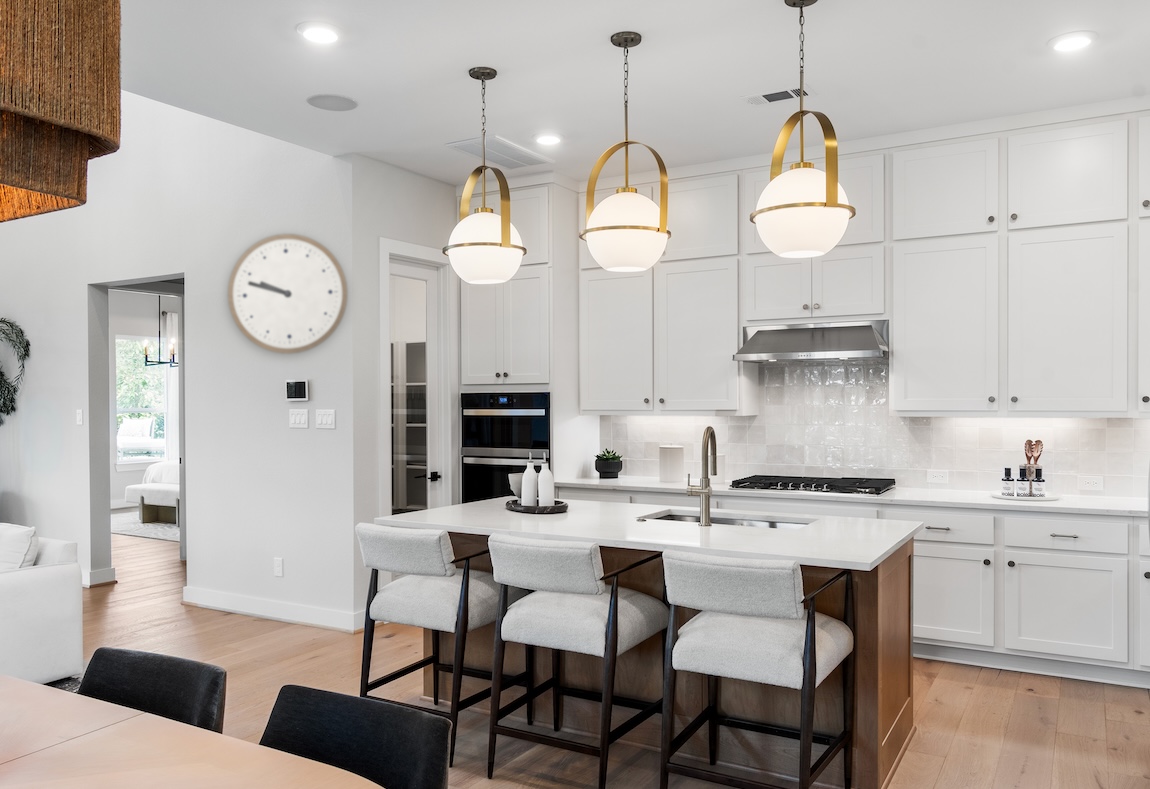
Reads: 9:48
